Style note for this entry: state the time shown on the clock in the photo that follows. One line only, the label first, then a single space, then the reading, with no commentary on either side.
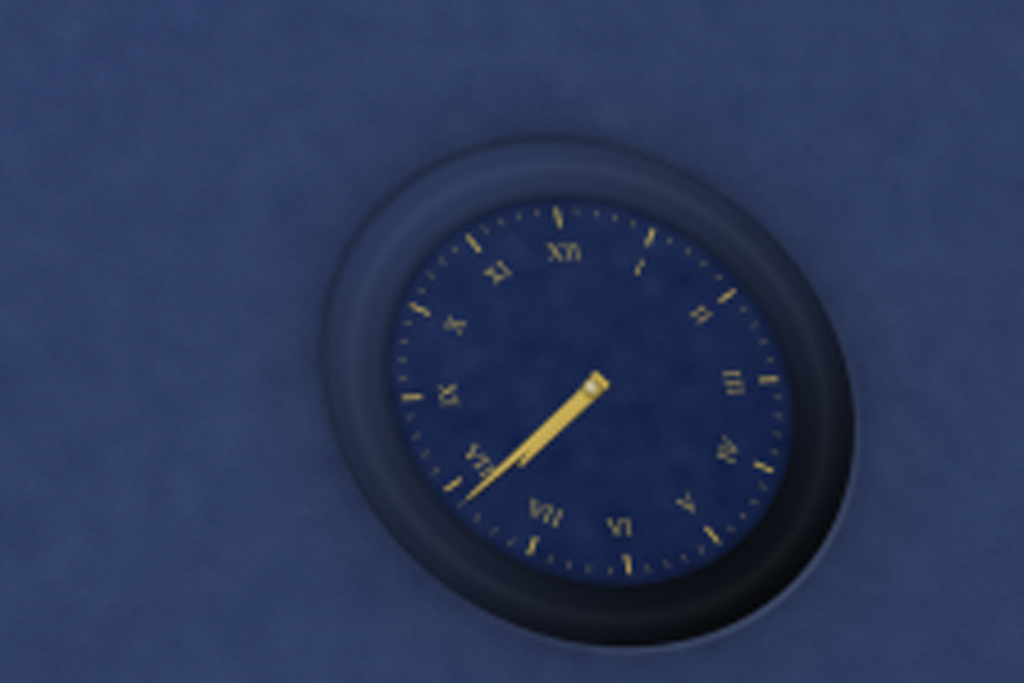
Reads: 7:39
